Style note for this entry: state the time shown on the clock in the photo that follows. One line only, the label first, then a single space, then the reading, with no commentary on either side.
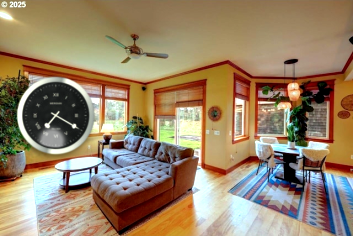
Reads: 7:20
